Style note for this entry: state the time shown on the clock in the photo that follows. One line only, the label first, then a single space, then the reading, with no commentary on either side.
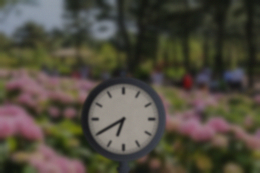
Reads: 6:40
